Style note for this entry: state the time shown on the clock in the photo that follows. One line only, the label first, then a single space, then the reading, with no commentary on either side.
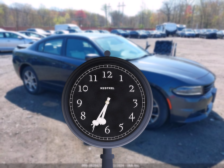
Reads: 6:35
